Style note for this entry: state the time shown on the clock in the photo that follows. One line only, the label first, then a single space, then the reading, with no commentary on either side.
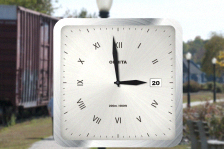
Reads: 2:59
